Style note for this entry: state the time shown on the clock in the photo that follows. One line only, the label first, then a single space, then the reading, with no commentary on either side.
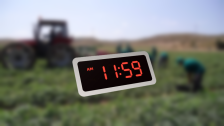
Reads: 11:59
